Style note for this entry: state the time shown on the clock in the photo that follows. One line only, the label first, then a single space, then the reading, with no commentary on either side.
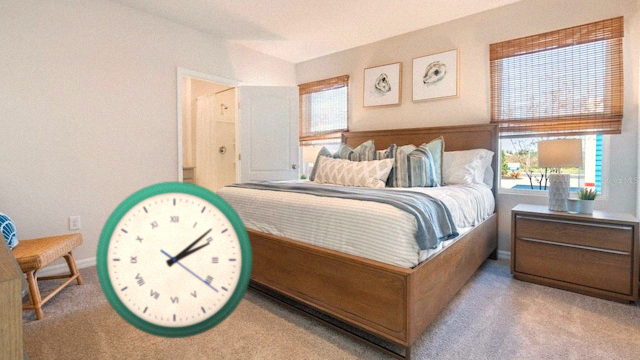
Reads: 2:08:21
